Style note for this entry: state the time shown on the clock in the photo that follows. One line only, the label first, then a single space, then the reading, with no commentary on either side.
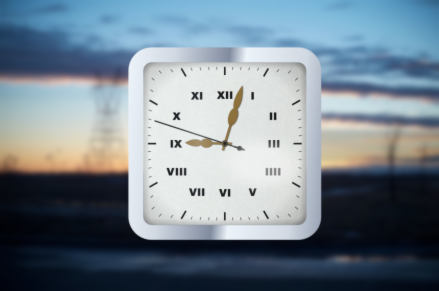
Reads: 9:02:48
